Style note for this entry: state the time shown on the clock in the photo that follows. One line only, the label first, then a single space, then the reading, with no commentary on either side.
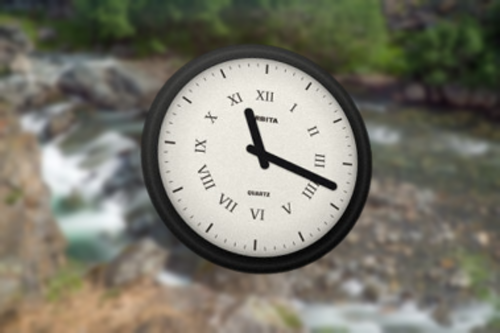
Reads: 11:18
